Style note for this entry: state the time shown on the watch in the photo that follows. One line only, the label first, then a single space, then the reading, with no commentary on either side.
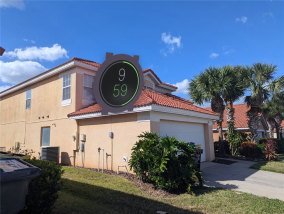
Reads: 9:59
